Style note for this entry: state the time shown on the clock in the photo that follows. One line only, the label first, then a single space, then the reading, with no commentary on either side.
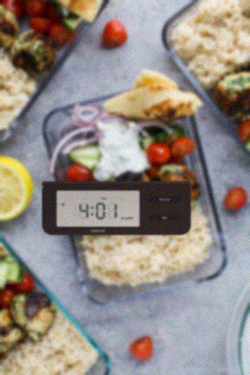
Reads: 4:01
